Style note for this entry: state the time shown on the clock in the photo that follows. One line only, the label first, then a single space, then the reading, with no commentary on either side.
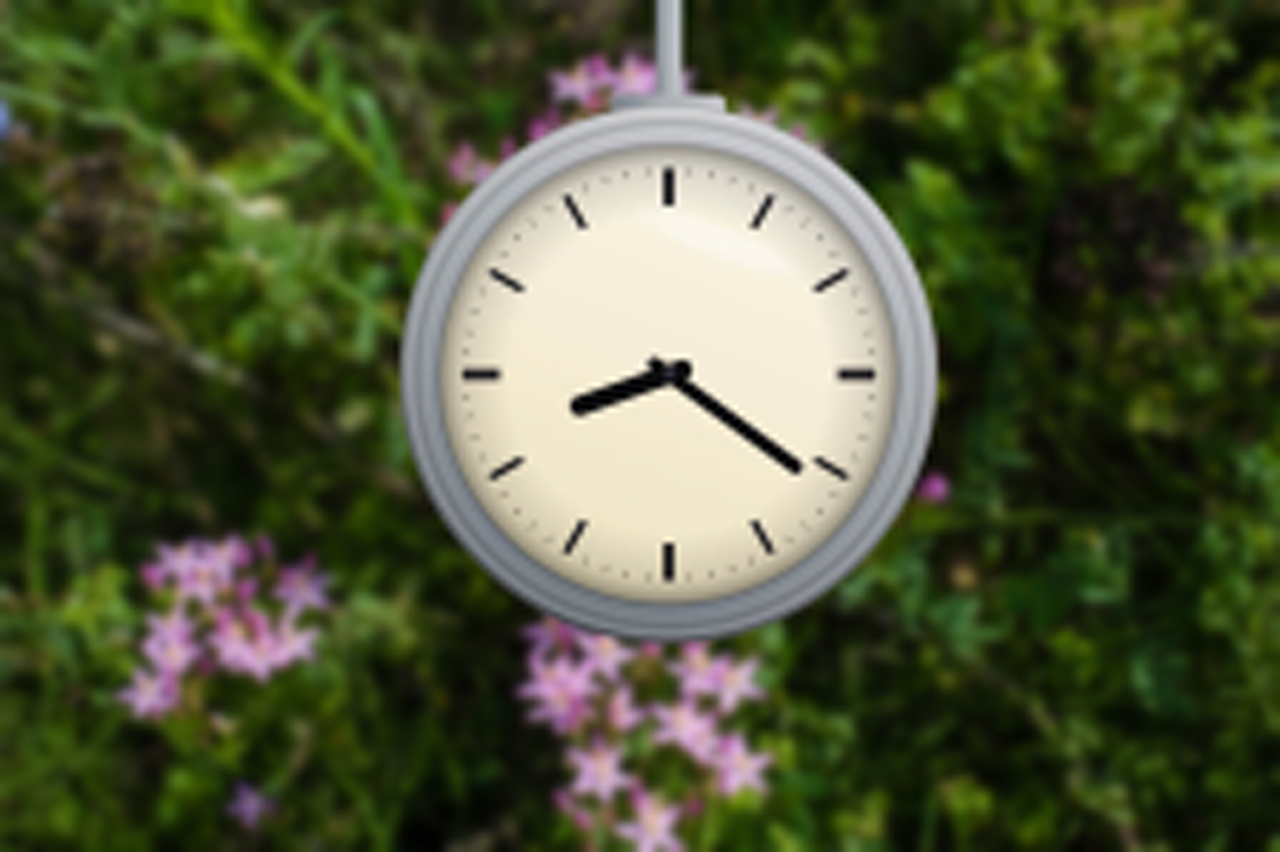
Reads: 8:21
